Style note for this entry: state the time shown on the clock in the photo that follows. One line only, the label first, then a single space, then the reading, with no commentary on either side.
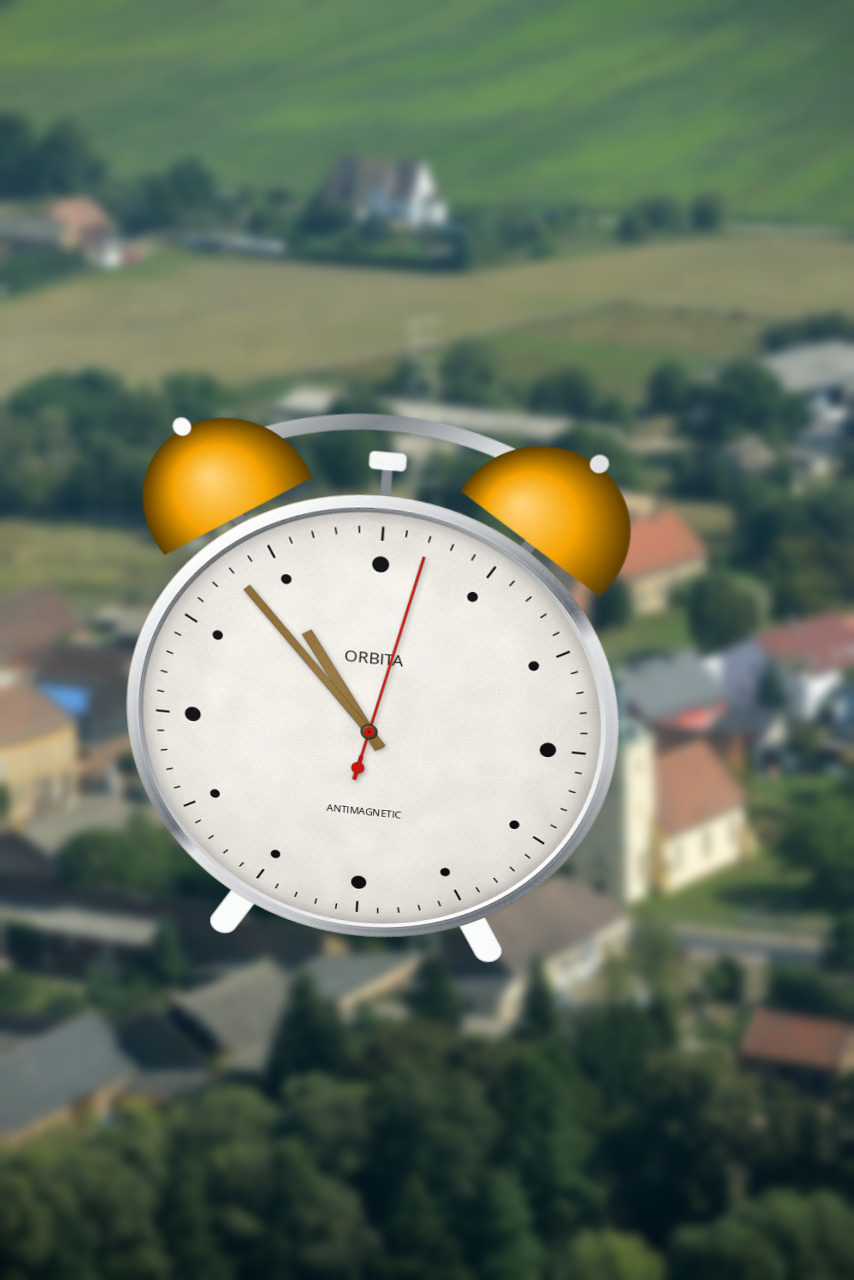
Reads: 10:53:02
